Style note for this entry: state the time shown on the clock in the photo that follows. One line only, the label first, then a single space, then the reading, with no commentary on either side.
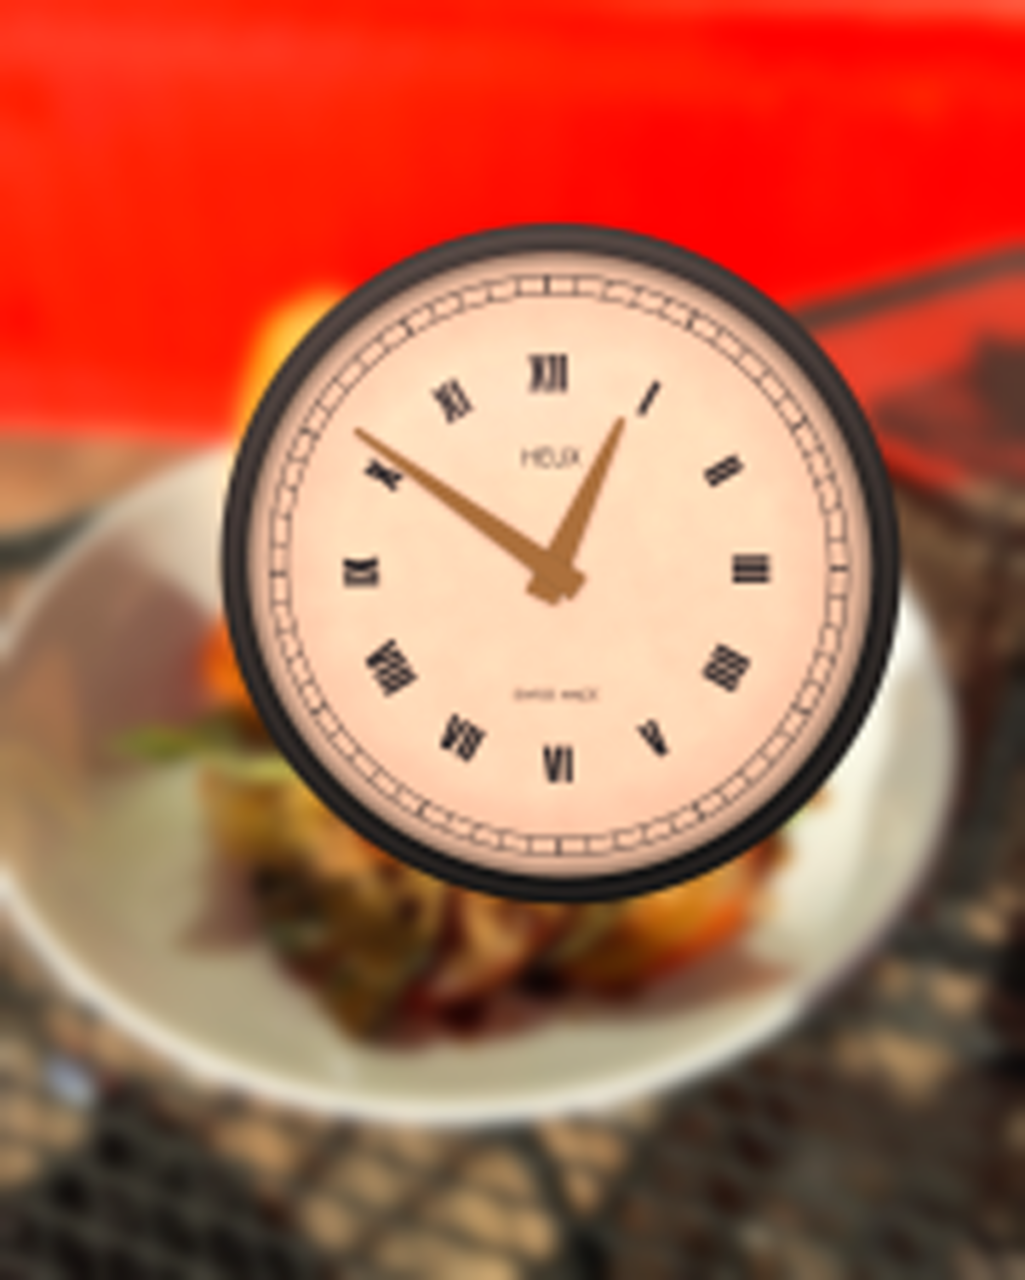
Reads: 12:51
